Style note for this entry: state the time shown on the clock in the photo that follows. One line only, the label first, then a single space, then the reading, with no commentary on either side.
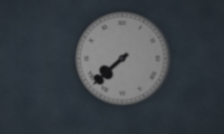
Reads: 7:38
